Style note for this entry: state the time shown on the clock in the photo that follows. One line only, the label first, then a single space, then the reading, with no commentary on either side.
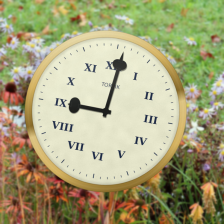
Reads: 9:01
